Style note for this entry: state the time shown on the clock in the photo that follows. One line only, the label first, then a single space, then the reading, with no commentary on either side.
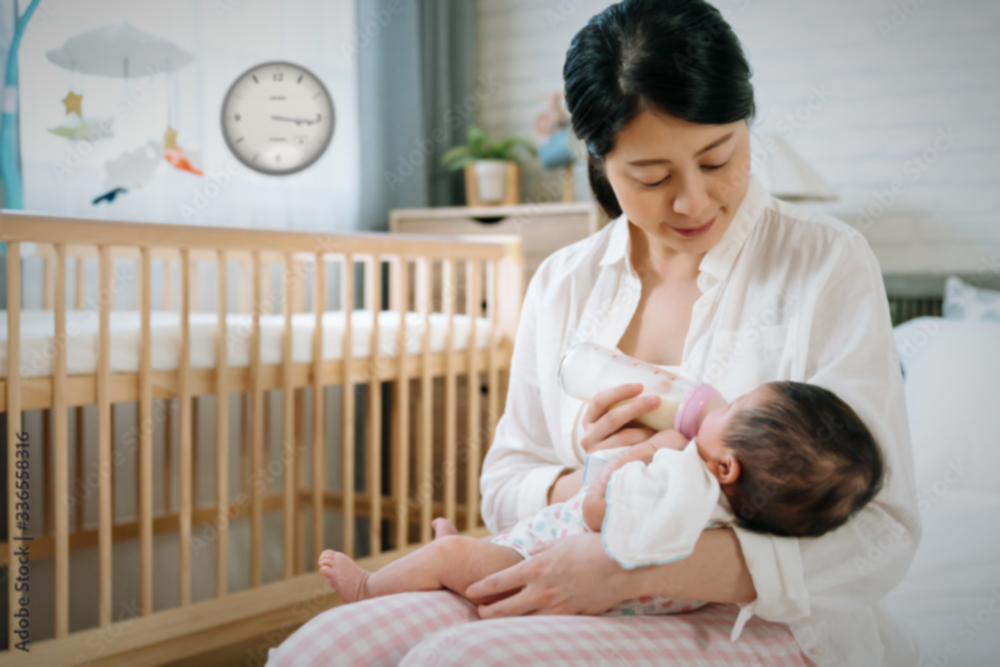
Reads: 3:16
